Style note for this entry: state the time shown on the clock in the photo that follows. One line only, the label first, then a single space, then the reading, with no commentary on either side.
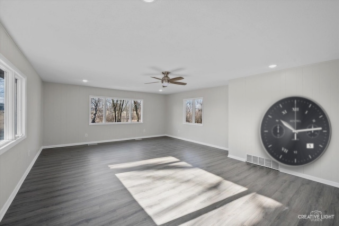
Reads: 10:14
